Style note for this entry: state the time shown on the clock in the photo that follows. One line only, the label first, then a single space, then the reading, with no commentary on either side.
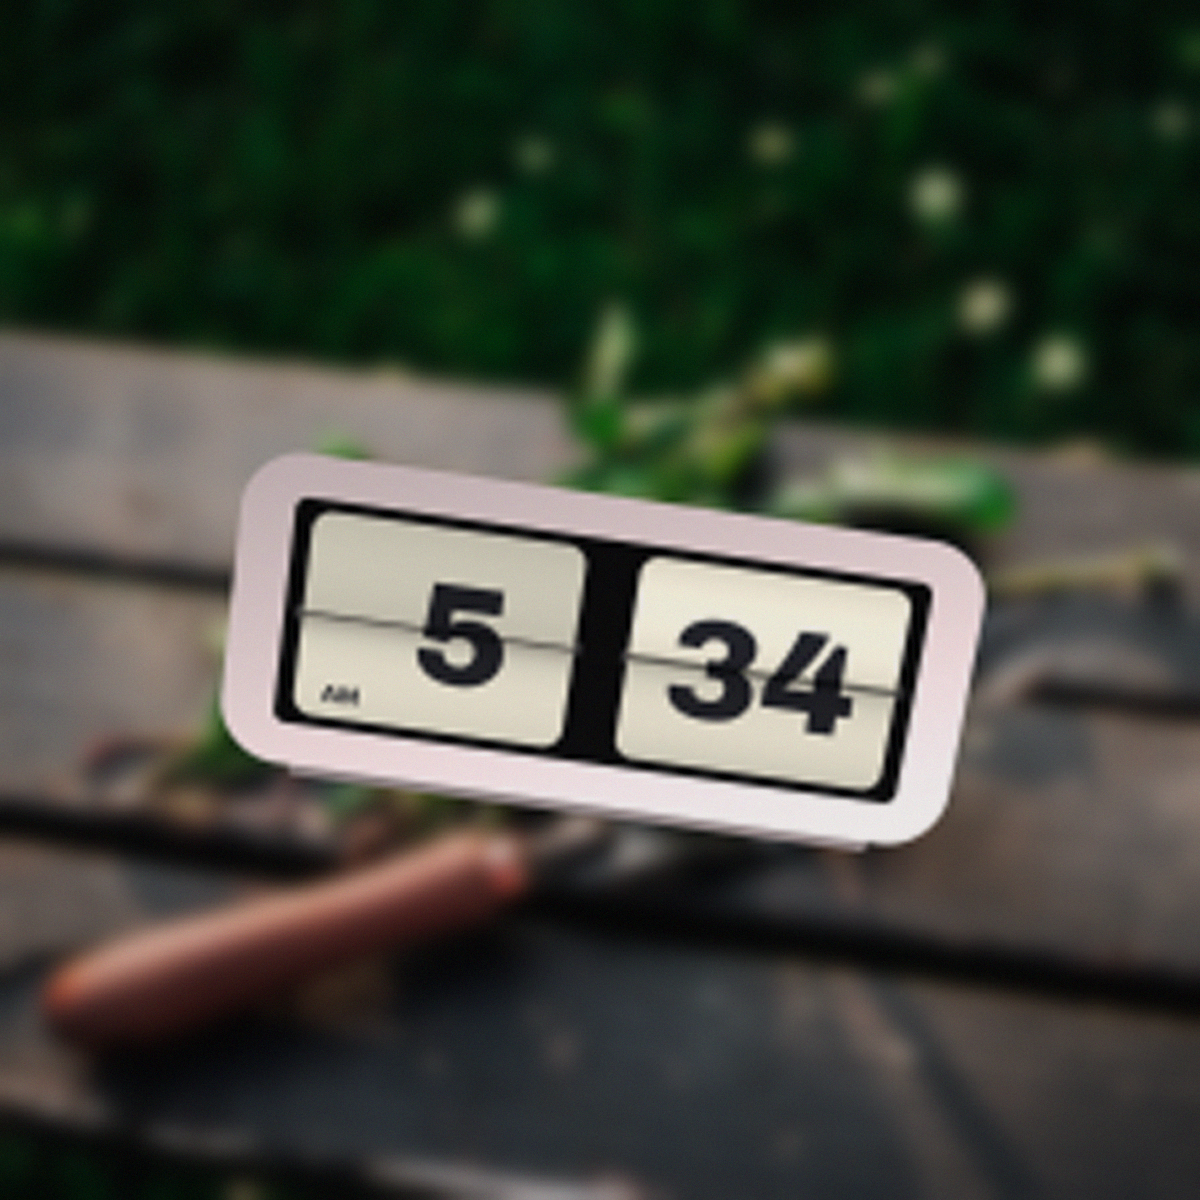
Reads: 5:34
